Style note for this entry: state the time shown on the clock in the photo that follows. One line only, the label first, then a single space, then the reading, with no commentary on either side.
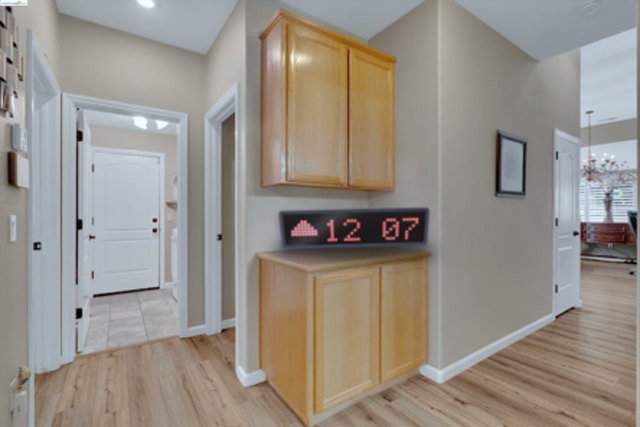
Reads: 12:07
